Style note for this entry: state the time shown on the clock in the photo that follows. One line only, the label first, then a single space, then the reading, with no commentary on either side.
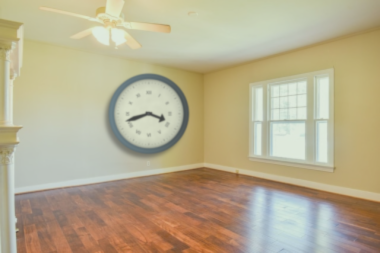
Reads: 3:42
